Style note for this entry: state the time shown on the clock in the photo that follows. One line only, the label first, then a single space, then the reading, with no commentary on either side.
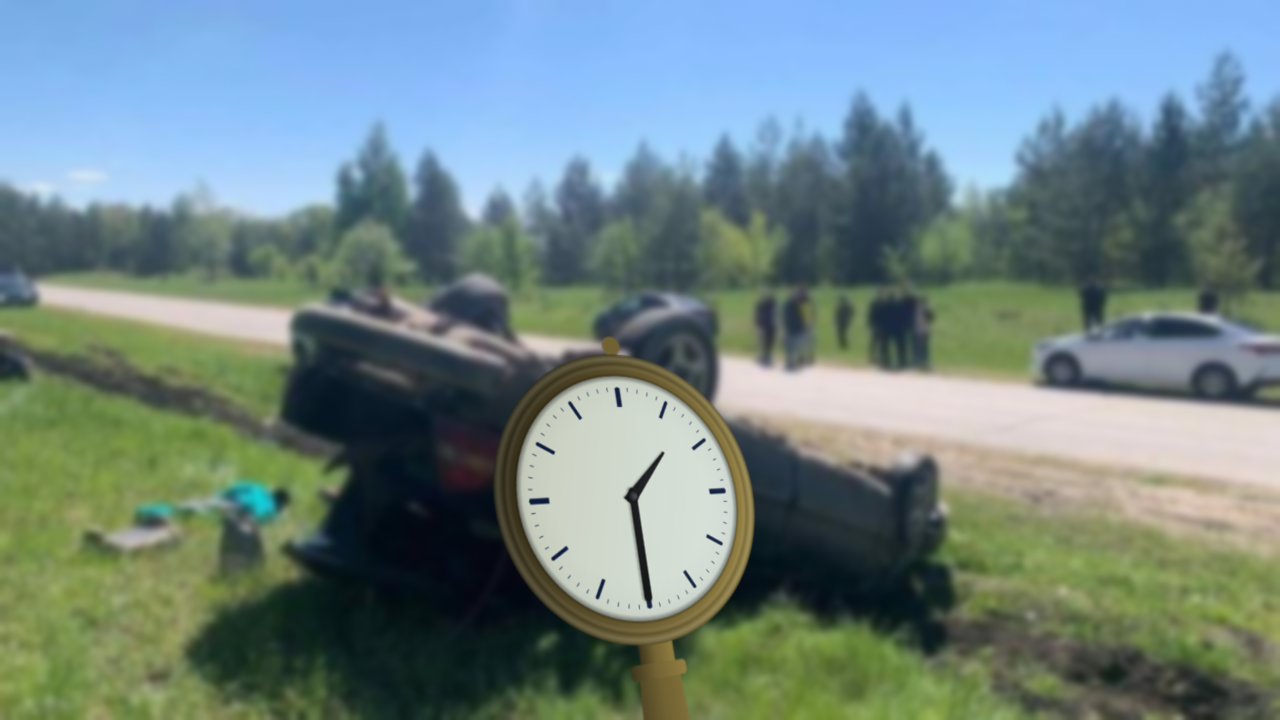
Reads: 1:30
